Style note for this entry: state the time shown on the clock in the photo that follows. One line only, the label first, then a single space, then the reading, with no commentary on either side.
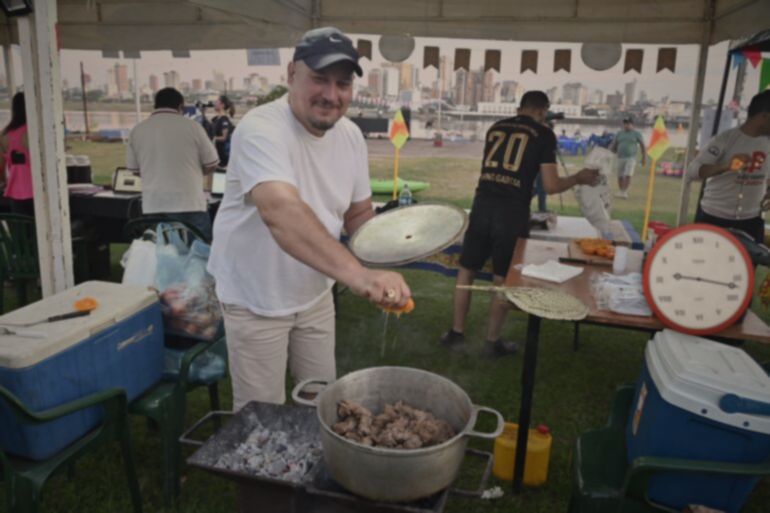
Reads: 9:17
